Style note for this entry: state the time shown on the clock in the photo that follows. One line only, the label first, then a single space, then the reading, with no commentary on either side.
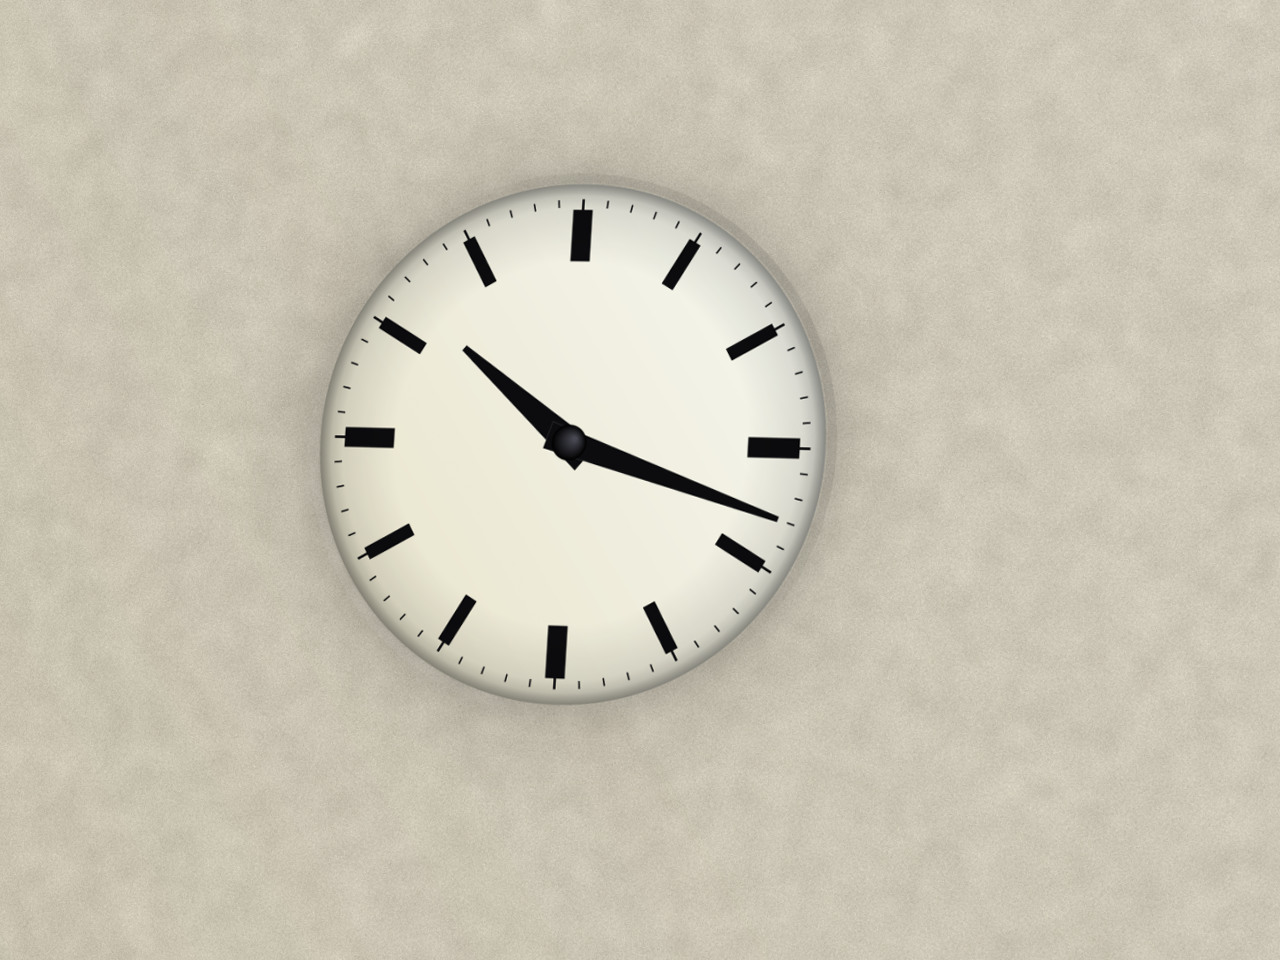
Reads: 10:18
